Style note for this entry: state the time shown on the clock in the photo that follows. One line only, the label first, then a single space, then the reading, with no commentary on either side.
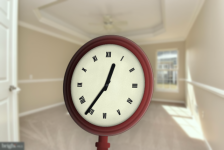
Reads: 12:36
